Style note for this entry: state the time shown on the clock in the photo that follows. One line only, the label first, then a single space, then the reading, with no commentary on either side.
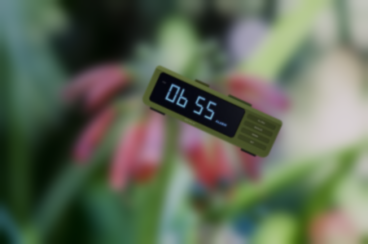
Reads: 6:55
